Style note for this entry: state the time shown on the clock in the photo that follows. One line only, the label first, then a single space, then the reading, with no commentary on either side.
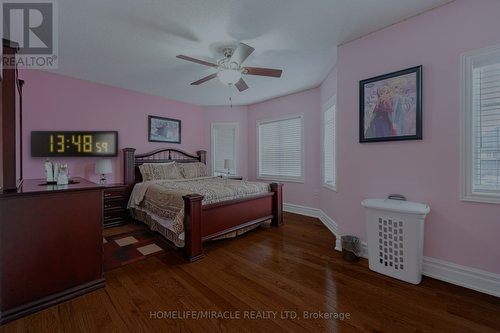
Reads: 13:48:59
